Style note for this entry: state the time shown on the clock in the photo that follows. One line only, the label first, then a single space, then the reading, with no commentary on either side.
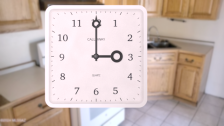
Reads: 3:00
